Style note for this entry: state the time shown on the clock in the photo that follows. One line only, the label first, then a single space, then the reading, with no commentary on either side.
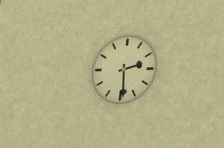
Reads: 2:29
